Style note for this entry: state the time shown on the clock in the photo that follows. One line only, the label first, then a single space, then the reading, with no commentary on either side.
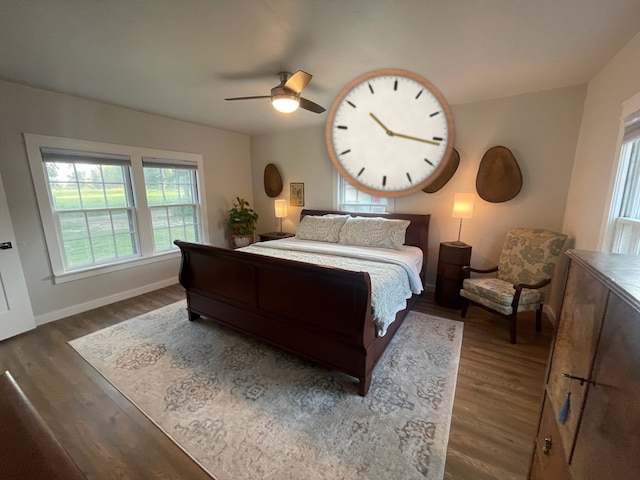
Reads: 10:16
